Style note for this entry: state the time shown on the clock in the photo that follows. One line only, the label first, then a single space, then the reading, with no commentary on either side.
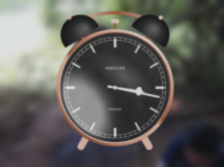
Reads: 3:17
